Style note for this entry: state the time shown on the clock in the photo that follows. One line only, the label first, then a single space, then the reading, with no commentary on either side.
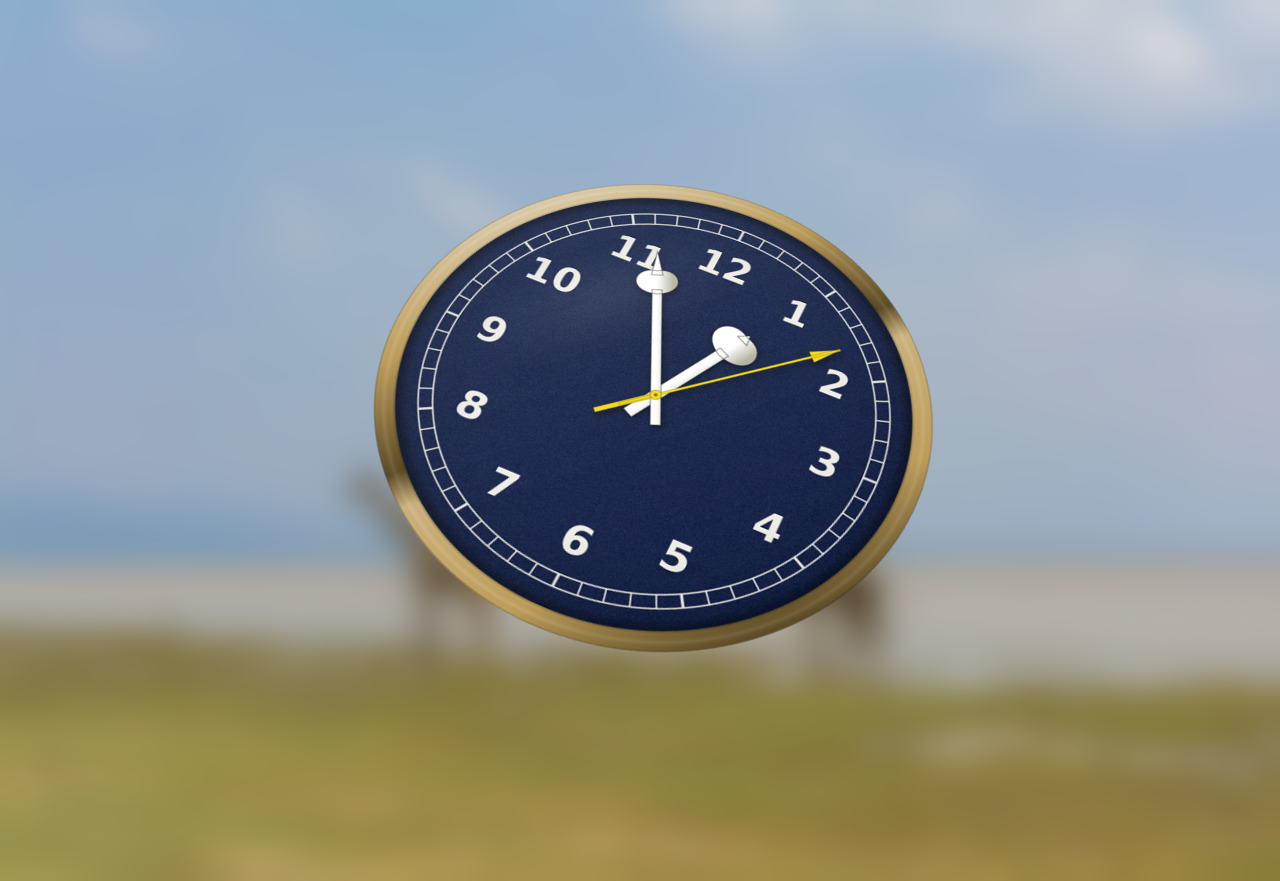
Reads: 12:56:08
